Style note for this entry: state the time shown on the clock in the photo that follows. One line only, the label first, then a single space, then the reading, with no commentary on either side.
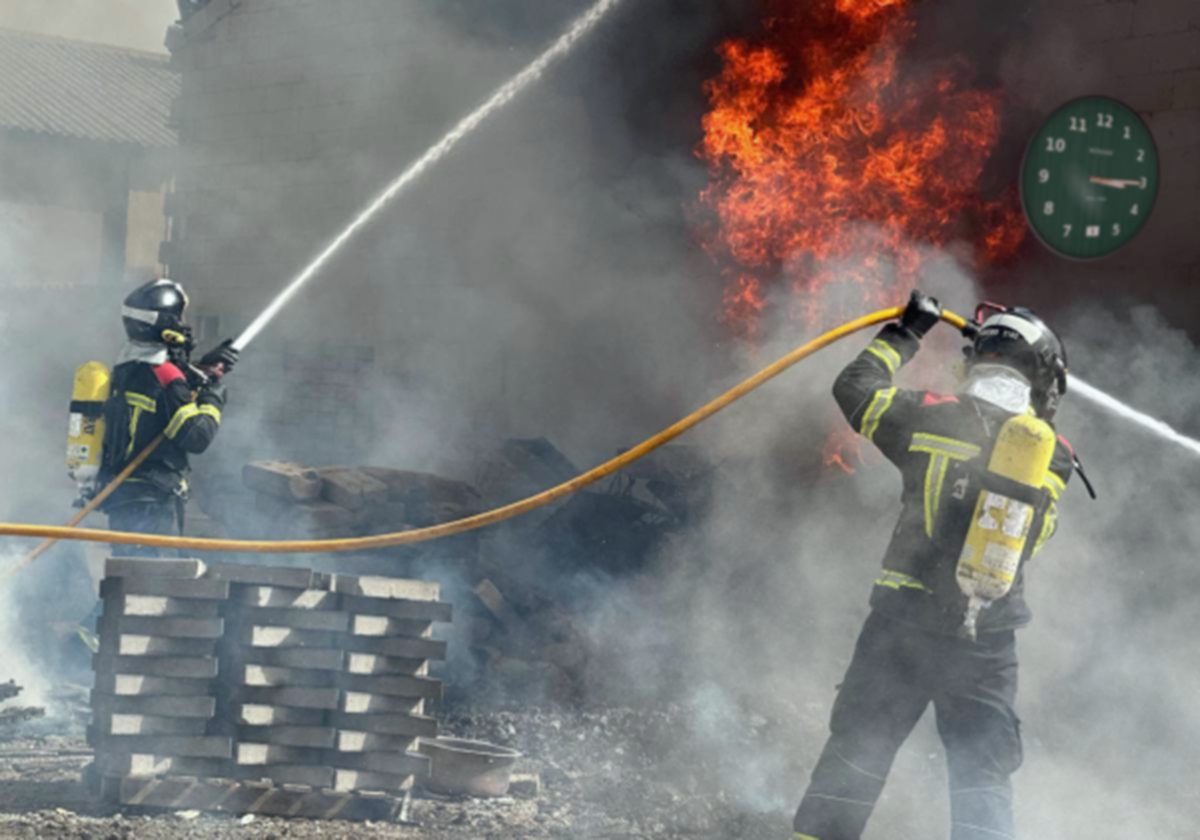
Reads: 3:15
